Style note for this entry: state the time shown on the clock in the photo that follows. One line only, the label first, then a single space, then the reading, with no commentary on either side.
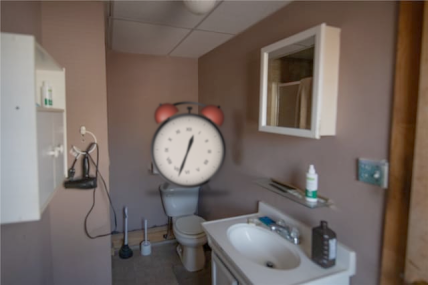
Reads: 12:33
